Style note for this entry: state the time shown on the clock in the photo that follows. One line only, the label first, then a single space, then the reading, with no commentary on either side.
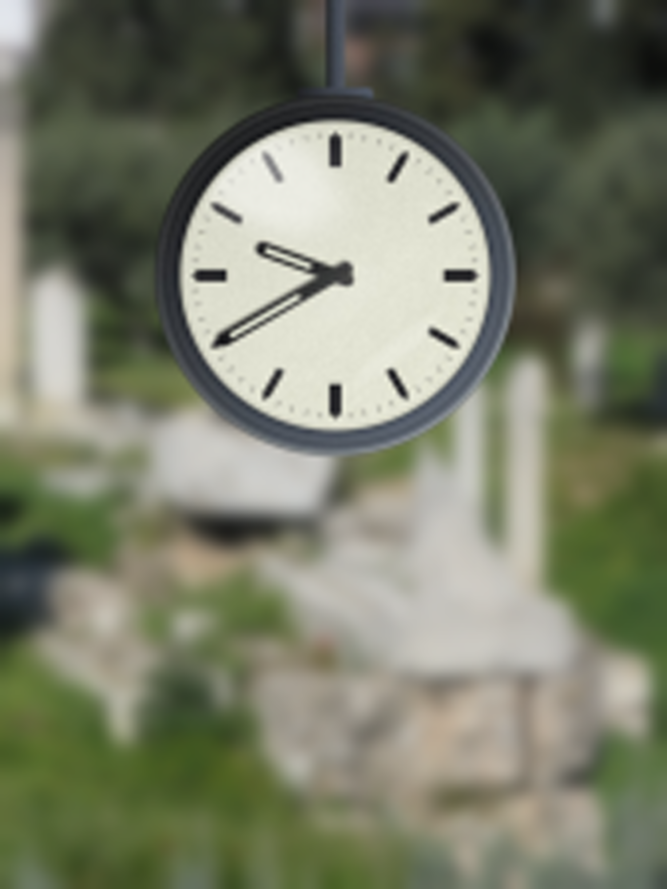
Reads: 9:40
